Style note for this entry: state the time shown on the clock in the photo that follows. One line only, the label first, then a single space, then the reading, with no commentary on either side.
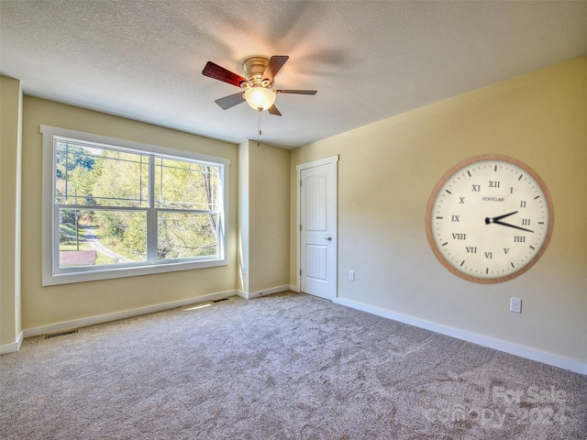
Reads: 2:17
